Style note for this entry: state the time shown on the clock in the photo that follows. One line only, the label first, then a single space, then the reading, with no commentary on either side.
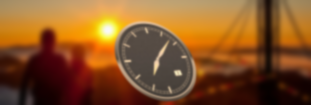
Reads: 7:08
